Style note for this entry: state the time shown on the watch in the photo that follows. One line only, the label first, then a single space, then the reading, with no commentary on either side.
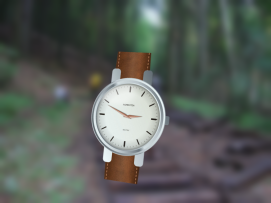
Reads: 2:49
